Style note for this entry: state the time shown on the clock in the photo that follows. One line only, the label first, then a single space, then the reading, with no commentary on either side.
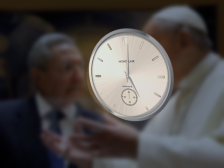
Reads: 5:01
